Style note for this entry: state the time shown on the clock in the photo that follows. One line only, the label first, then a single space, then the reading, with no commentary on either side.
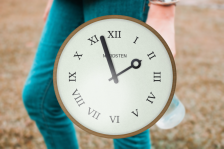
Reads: 1:57
